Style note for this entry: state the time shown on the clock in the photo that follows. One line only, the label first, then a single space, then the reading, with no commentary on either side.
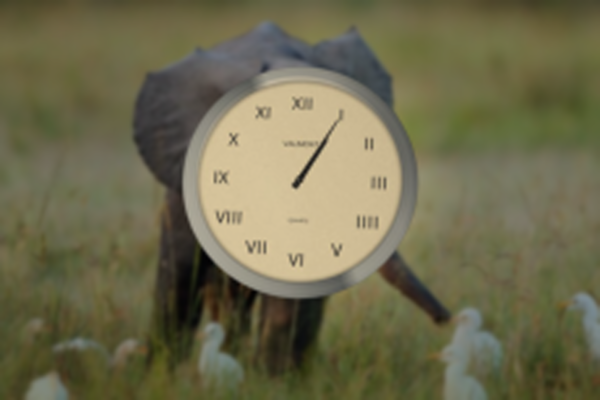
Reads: 1:05
